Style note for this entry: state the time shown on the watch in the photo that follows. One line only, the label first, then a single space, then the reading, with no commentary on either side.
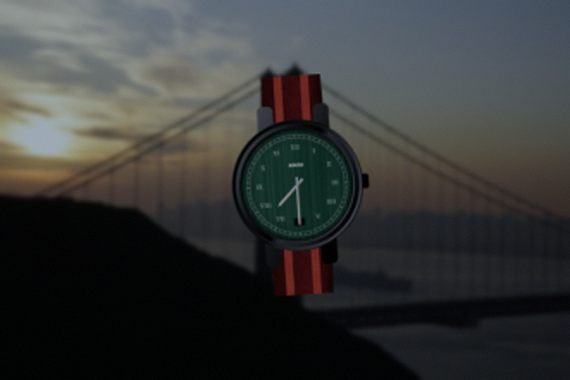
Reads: 7:30
